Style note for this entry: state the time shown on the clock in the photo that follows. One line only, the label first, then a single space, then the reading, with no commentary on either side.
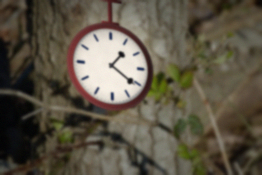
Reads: 1:21
